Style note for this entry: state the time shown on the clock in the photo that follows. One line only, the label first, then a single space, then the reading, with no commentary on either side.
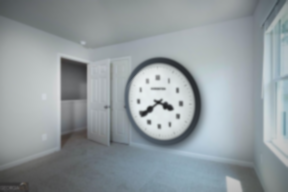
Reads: 3:39
